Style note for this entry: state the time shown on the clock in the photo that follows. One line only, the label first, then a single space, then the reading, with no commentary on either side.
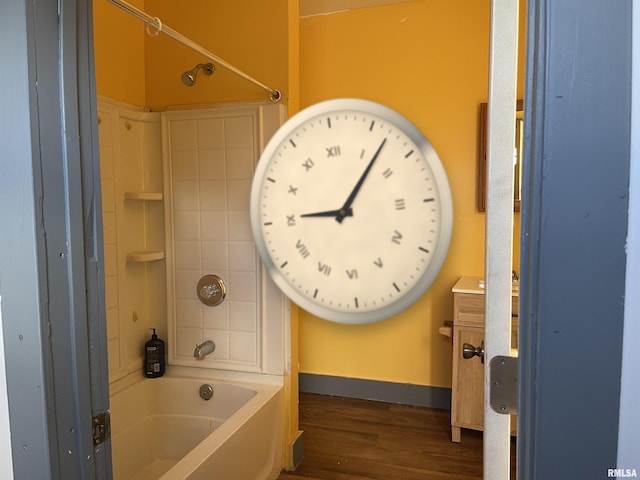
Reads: 9:07
